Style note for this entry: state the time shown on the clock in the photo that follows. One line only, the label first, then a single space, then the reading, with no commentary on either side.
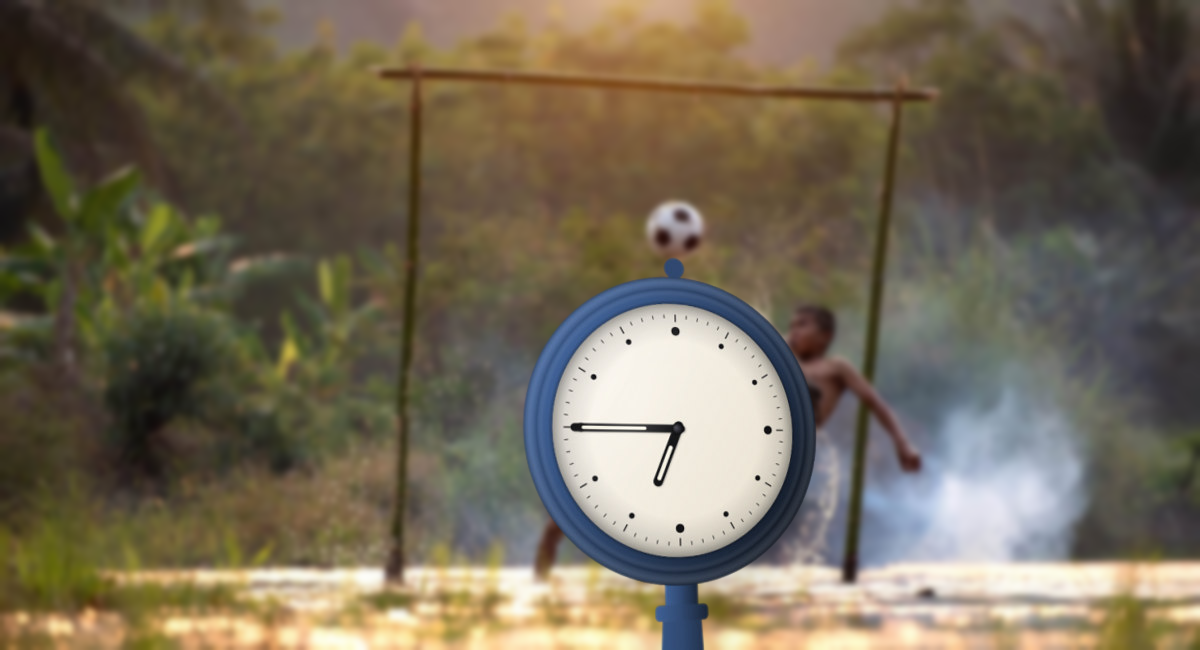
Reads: 6:45
